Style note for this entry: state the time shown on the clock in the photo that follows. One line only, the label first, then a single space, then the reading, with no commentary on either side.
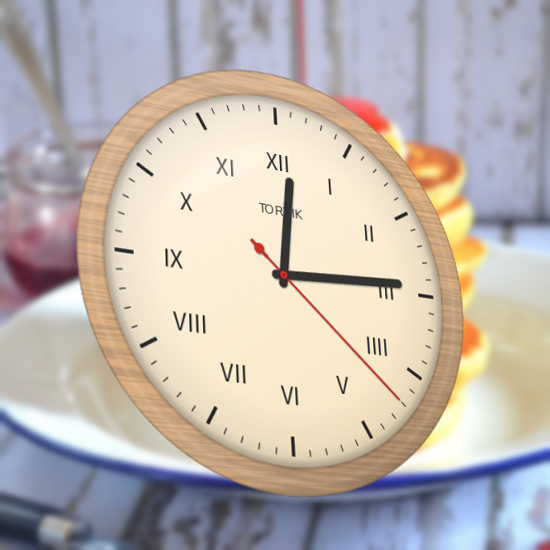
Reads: 12:14:22
